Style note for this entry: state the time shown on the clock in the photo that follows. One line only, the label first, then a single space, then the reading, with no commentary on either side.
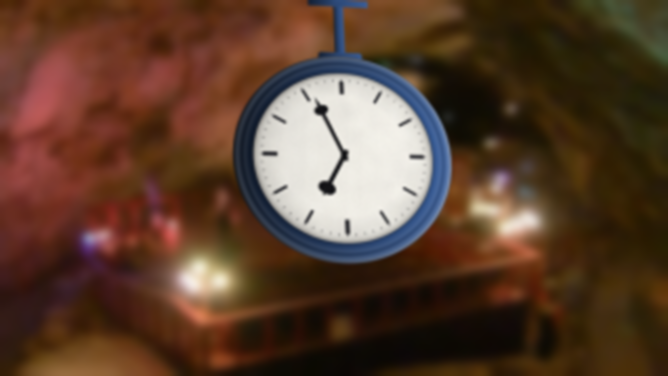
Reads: 6:56
